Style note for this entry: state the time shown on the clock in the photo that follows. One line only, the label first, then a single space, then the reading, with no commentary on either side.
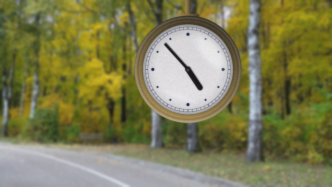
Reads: 4:53
